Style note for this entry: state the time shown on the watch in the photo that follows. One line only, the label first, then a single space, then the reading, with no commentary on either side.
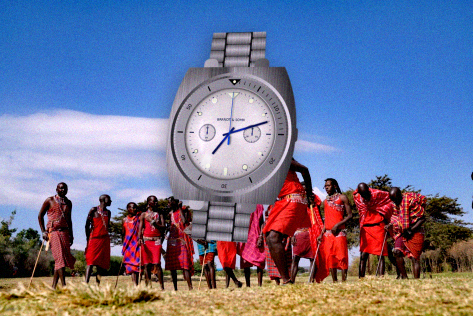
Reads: 7:12
